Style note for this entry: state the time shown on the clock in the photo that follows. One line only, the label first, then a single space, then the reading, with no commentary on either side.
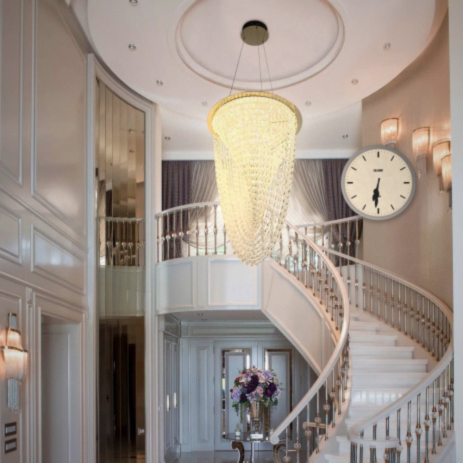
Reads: 6:31
